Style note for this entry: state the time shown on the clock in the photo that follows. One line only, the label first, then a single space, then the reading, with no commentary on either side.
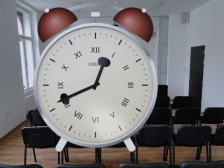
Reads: 12:41
